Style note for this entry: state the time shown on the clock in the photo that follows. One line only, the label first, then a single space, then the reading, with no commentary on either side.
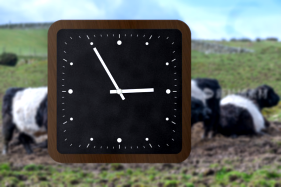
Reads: 2:55
